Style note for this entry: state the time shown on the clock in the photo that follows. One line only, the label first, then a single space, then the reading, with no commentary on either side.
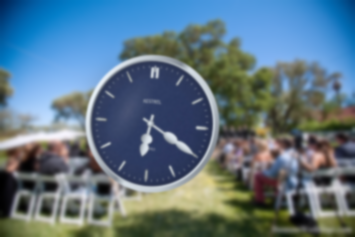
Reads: 6:20
